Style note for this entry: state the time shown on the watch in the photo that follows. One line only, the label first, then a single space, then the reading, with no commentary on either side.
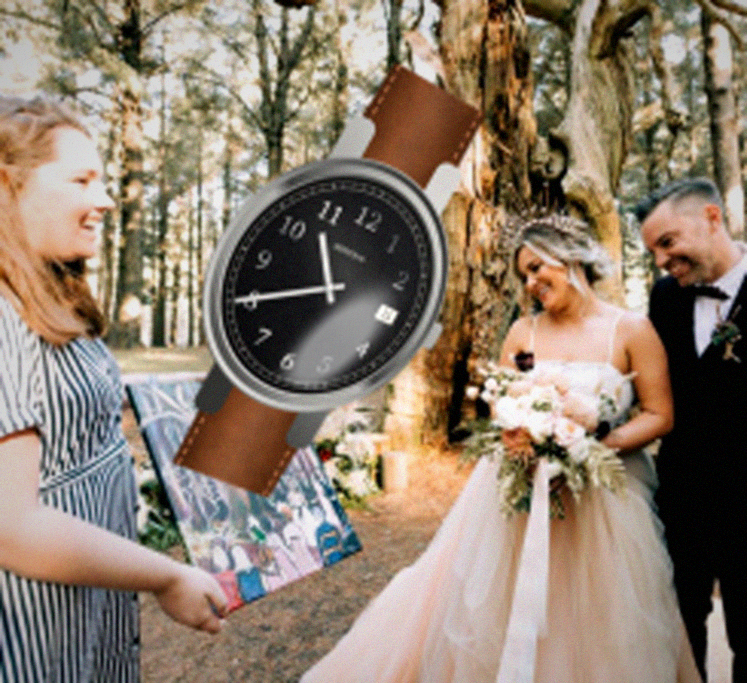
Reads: 10:40
